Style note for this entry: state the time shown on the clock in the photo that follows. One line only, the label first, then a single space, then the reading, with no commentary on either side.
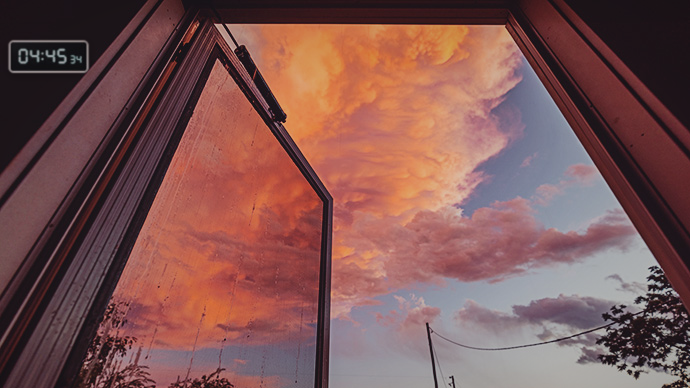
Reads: 4:45
